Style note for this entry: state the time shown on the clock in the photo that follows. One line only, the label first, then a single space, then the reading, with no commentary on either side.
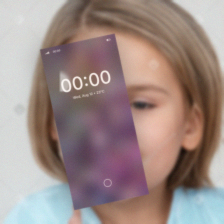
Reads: 0:00
